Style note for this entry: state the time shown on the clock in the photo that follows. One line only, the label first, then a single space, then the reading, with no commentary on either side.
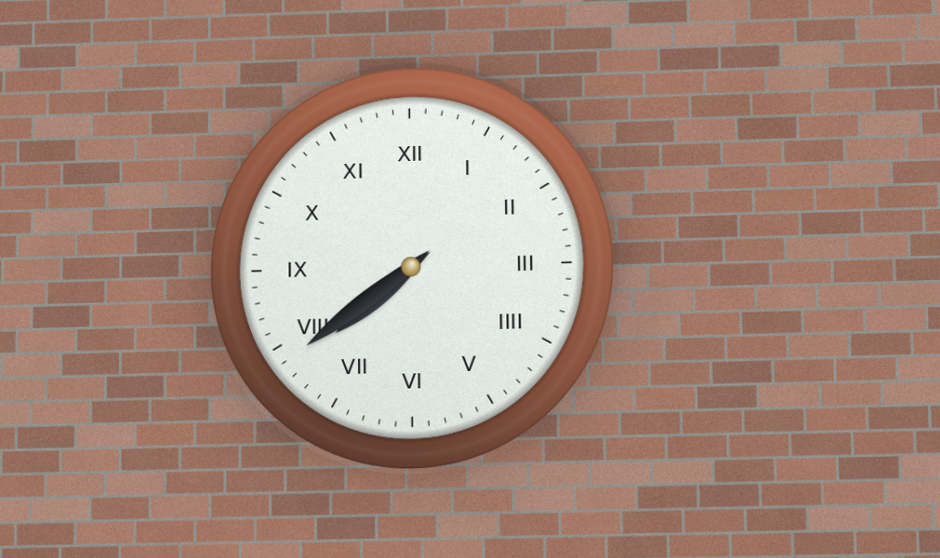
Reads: 7:39
